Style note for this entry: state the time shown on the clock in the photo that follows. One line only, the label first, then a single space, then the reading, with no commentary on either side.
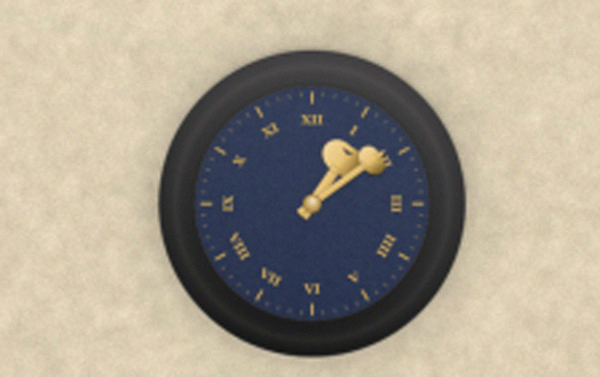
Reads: 1:09
